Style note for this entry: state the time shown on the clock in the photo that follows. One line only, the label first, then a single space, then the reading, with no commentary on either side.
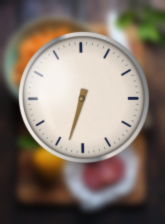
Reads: 6:33
